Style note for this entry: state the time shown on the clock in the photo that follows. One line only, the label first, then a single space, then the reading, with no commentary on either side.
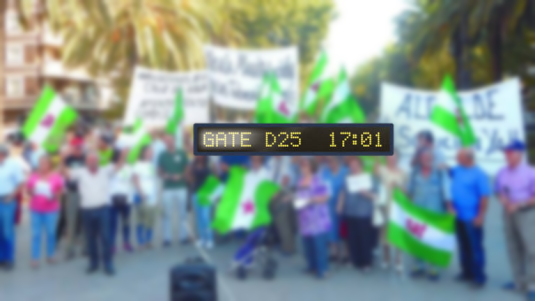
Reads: 17:01
